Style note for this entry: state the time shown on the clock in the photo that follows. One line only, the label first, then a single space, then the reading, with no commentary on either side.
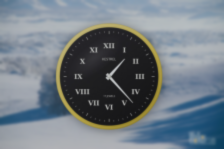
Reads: 1:23
